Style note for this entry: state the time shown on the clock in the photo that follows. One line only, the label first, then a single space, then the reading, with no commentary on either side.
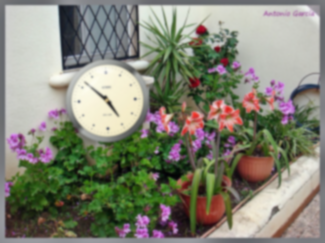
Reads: 4:52
